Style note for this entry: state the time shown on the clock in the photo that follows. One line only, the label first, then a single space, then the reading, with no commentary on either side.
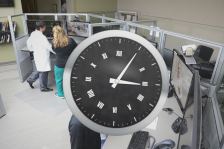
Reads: 3:05
